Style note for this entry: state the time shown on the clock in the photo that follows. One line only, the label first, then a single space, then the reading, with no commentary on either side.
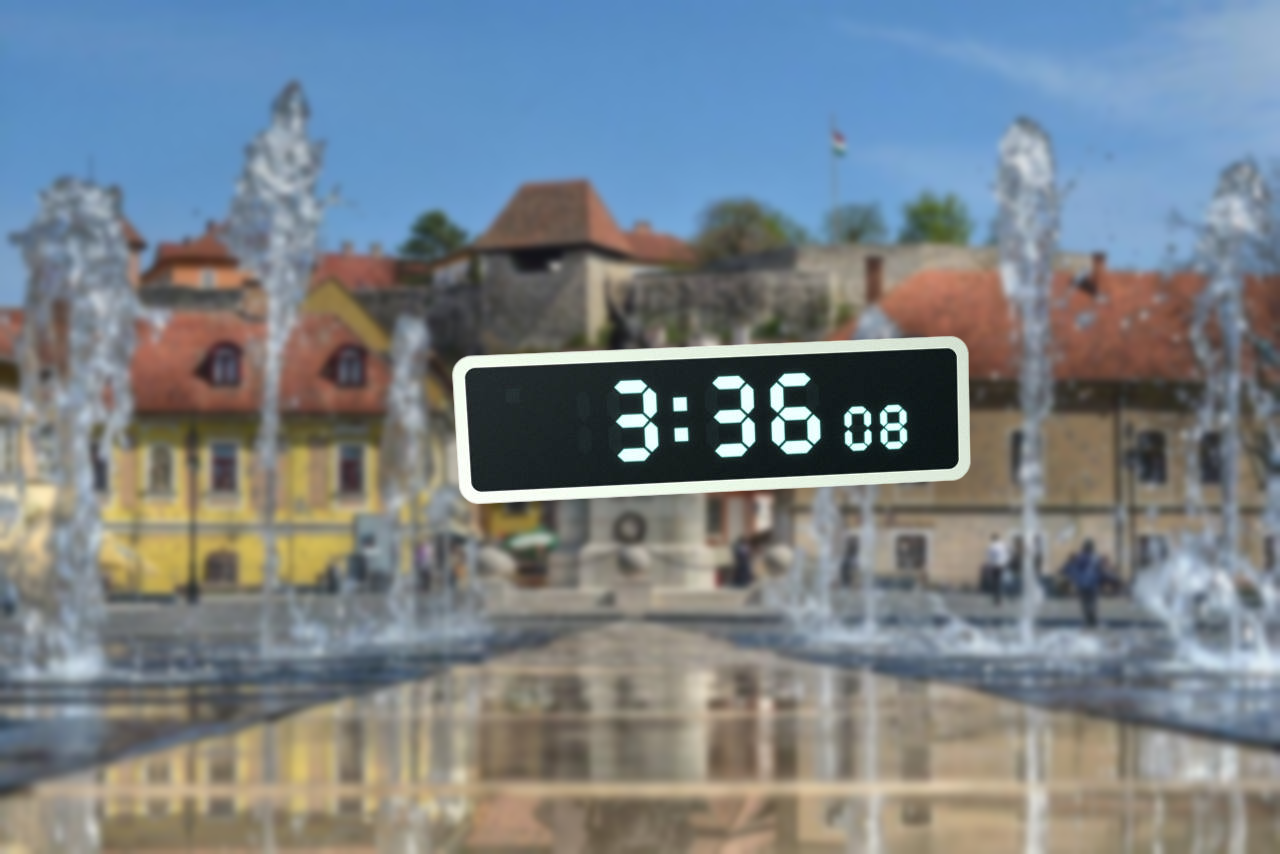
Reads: 3:36:08
